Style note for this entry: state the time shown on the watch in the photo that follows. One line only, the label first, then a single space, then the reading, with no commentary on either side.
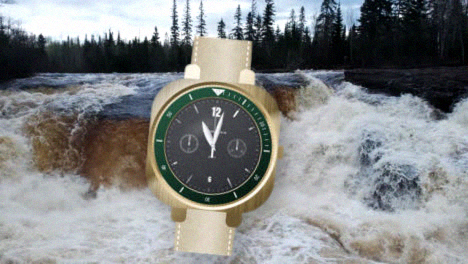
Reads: 11:02
